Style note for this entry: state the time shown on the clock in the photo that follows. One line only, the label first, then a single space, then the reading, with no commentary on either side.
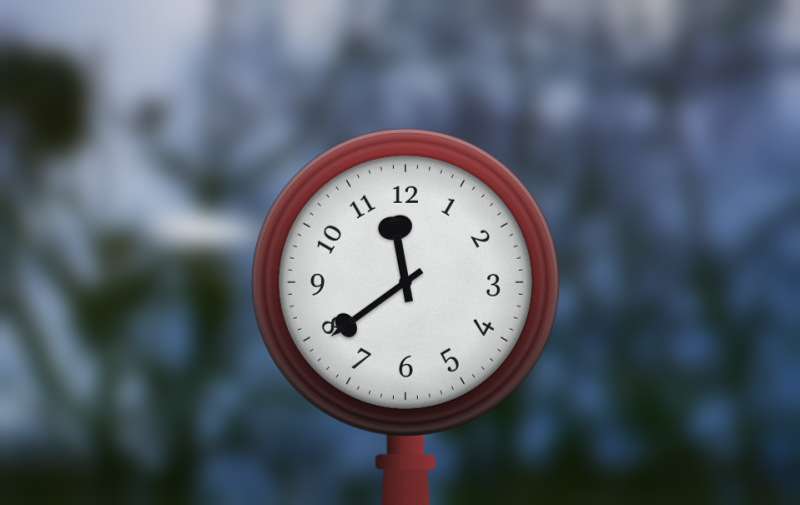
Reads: 11:39
